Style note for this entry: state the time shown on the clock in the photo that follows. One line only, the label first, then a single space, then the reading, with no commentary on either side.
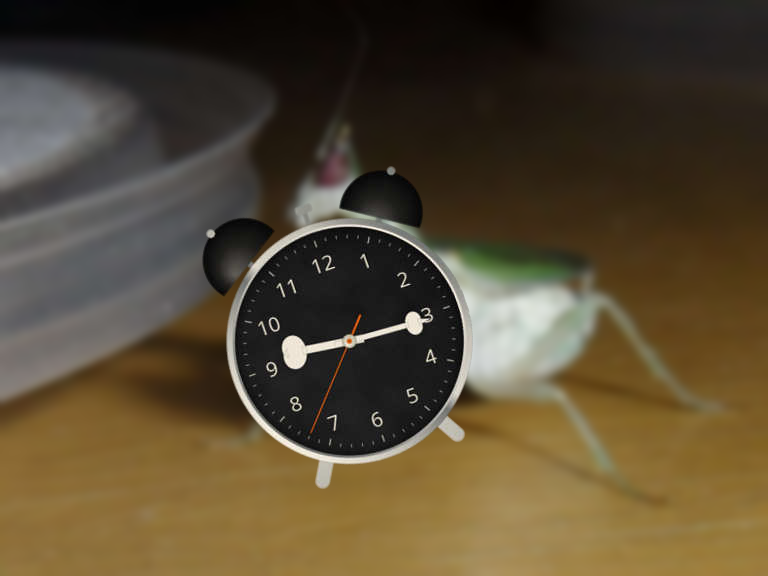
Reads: 9:15:37
